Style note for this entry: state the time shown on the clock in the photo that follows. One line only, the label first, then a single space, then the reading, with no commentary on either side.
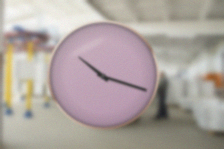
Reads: 10:18
